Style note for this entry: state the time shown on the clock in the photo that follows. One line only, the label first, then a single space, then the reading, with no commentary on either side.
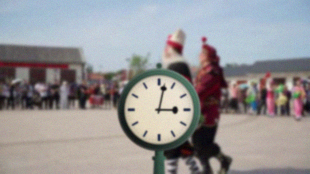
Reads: 3:02
